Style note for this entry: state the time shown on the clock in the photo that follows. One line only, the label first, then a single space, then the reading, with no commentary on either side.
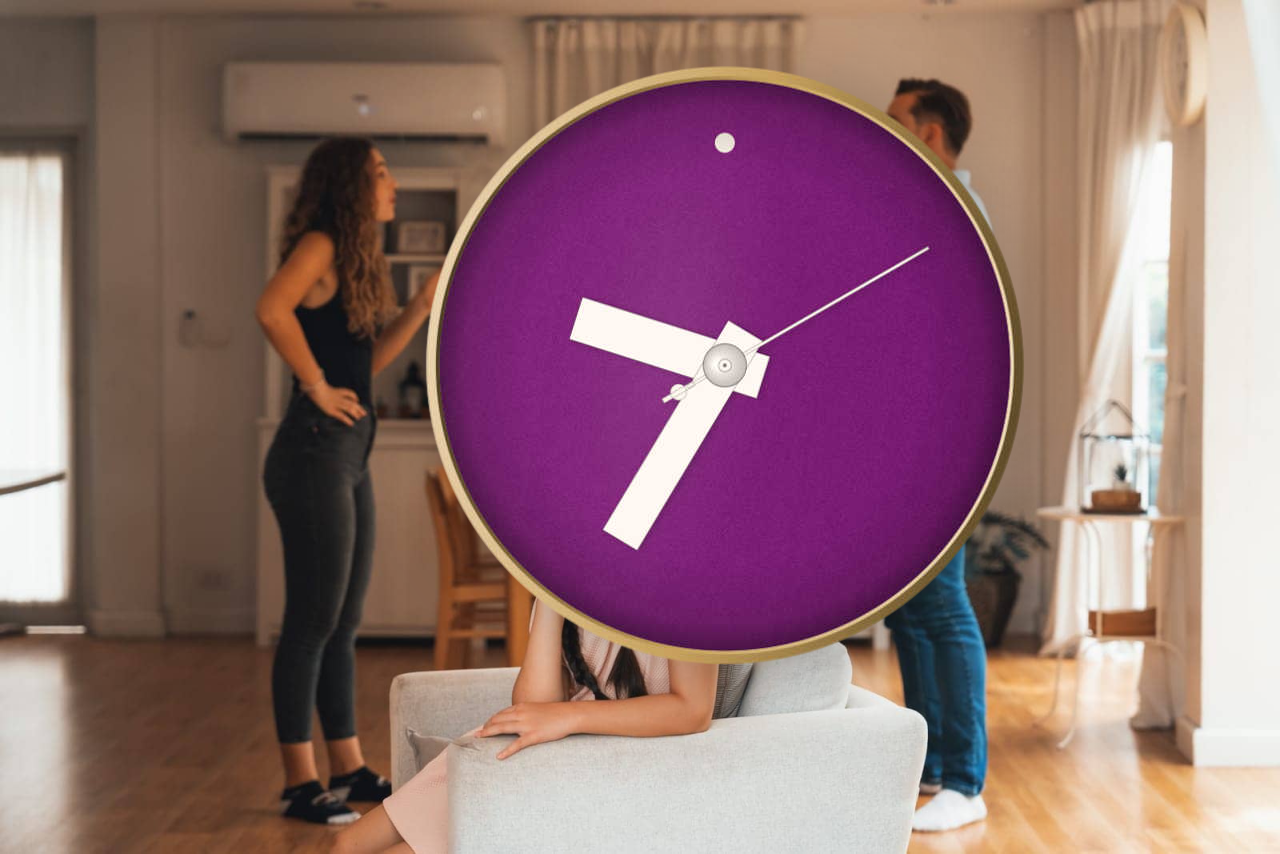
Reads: 9:35:10
